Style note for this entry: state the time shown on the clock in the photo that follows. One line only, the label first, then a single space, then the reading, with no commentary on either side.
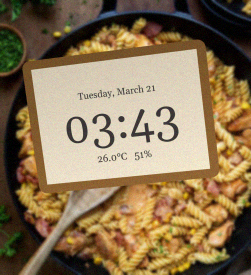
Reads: 3:43
